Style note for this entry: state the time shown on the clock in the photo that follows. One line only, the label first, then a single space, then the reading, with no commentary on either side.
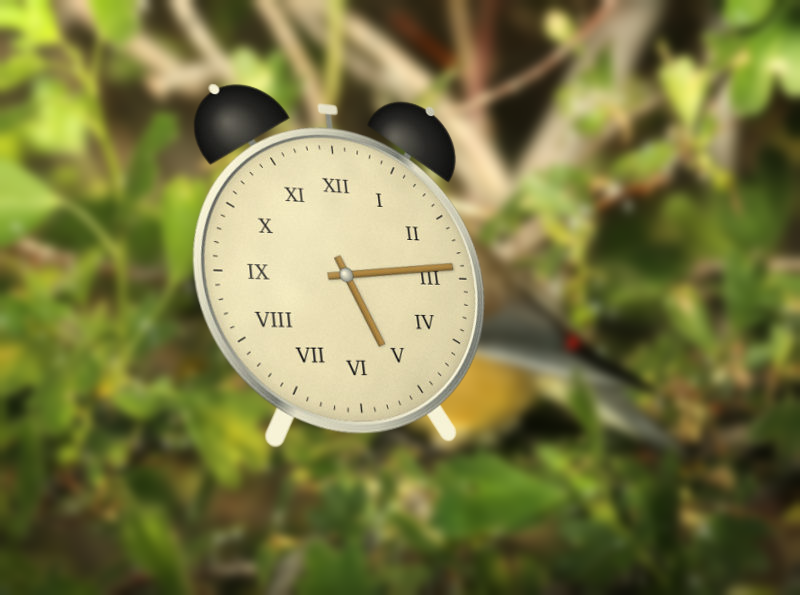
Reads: 5:14
